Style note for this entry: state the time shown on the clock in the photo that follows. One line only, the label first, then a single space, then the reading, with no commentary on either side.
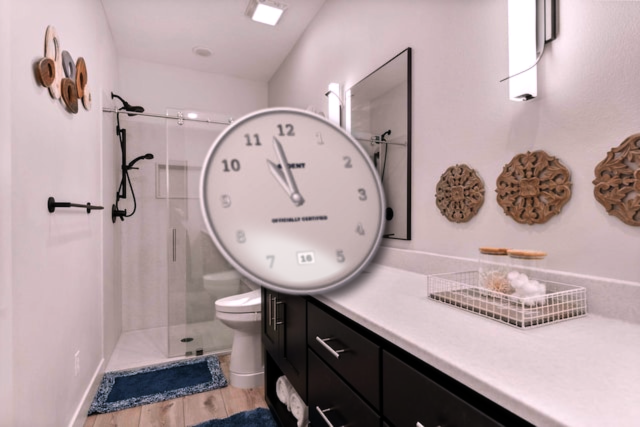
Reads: 10:58
